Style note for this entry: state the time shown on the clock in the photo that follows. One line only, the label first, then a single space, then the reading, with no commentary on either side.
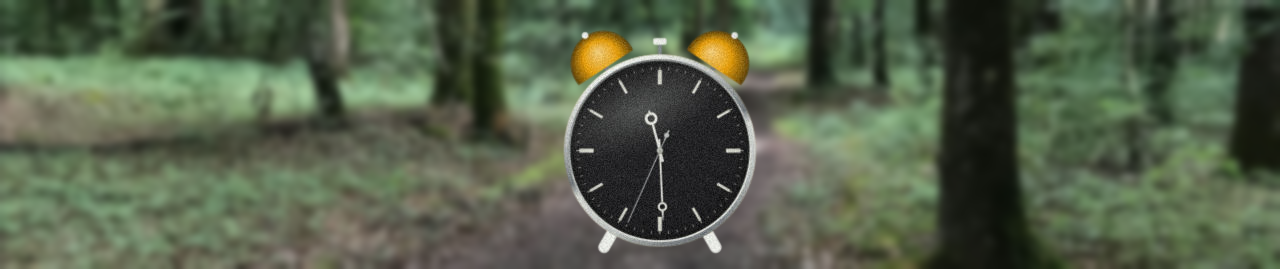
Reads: 11:29:34
